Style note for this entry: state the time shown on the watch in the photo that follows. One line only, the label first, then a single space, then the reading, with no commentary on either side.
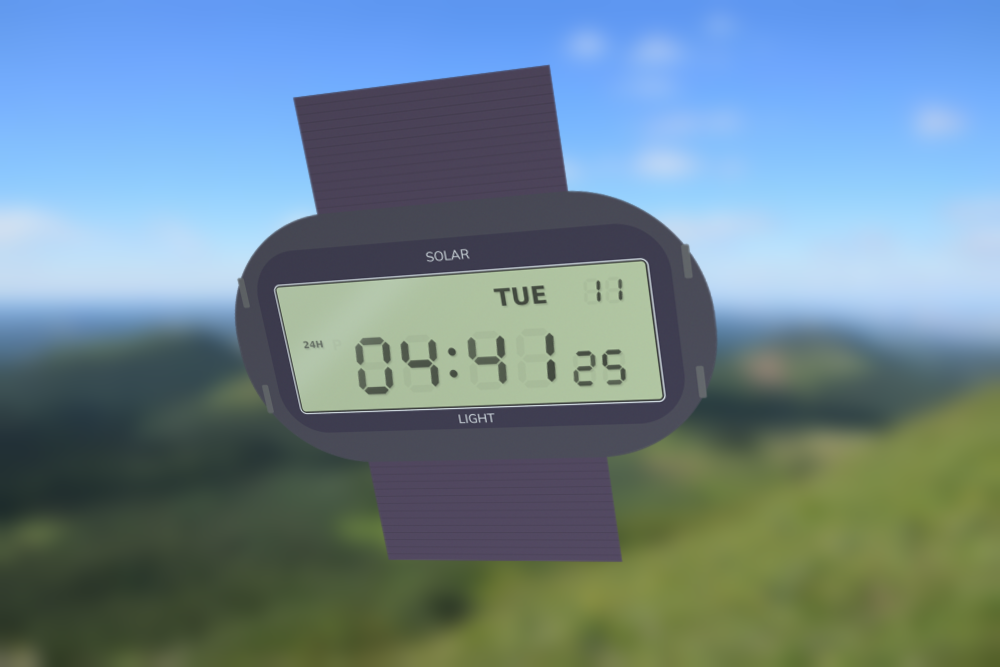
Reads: 4:41:25
